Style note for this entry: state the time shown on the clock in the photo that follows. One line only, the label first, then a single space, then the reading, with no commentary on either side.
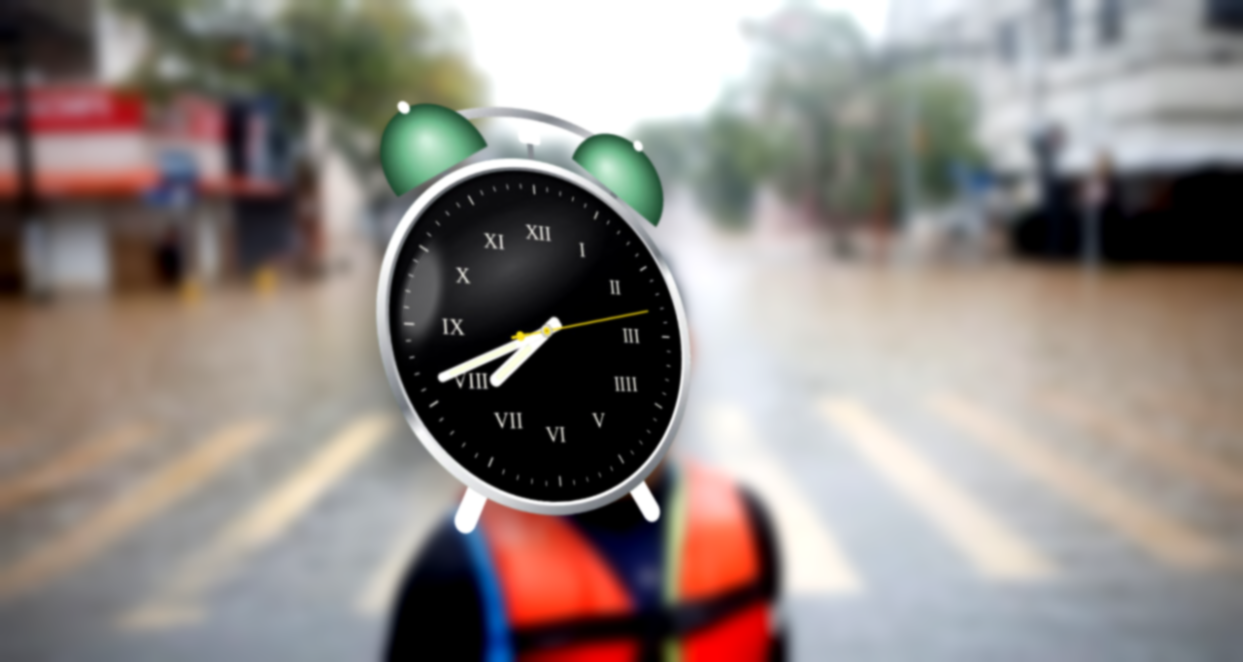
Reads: 7:41:13
